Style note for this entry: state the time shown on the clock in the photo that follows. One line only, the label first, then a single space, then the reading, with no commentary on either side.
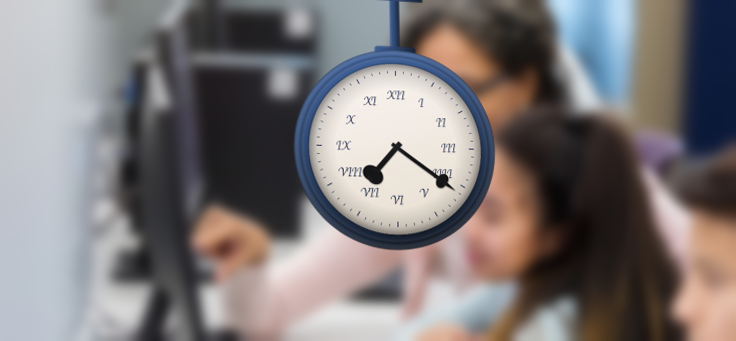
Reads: 7:21
